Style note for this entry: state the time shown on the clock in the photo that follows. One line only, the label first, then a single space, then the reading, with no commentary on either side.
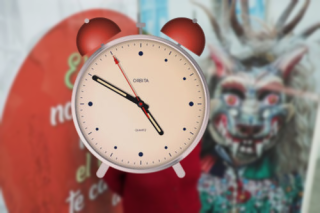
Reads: 4:49:55
